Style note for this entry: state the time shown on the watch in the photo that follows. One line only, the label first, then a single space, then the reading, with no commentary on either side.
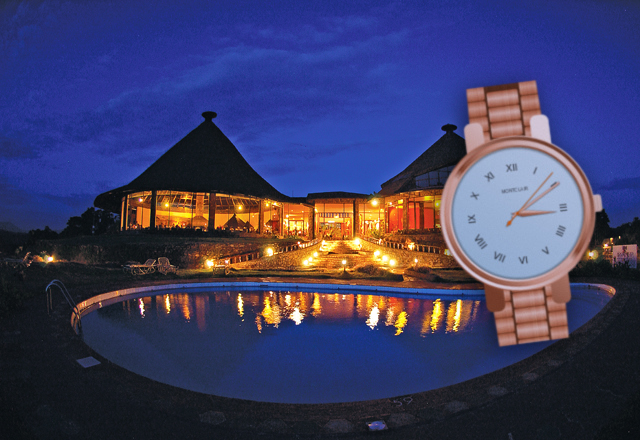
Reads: 3:10:08
